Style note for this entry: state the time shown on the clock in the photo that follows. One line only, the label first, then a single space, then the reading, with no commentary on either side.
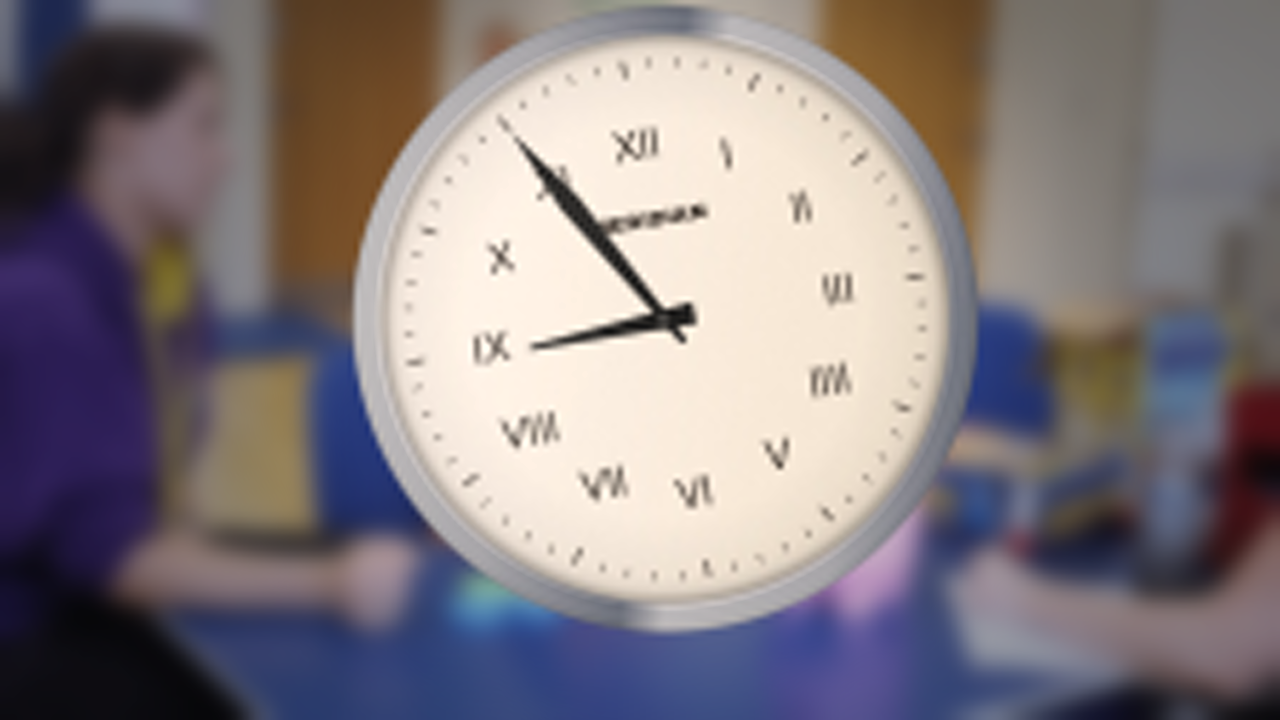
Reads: 8:55
